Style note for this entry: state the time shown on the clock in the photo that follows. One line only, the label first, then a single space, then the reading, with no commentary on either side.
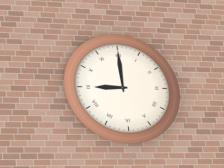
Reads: 9:00
